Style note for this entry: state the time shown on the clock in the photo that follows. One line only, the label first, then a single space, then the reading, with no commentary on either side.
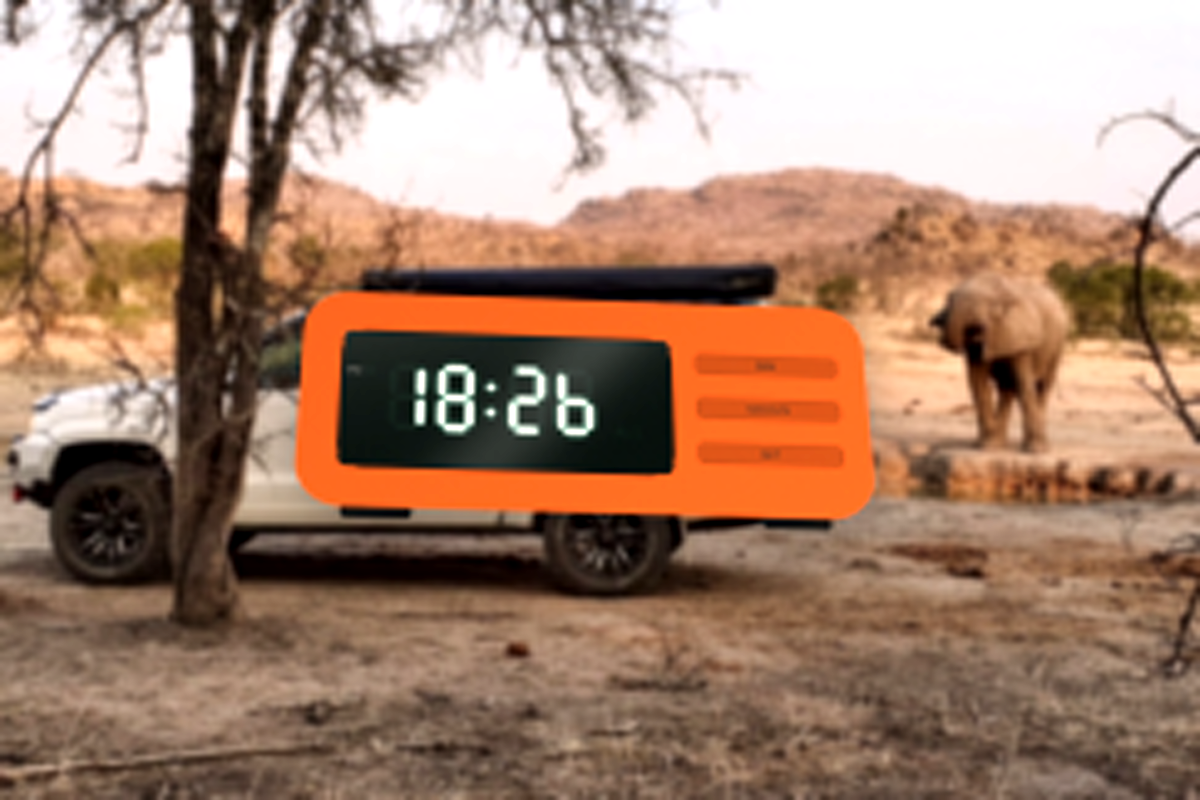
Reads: 18:26
